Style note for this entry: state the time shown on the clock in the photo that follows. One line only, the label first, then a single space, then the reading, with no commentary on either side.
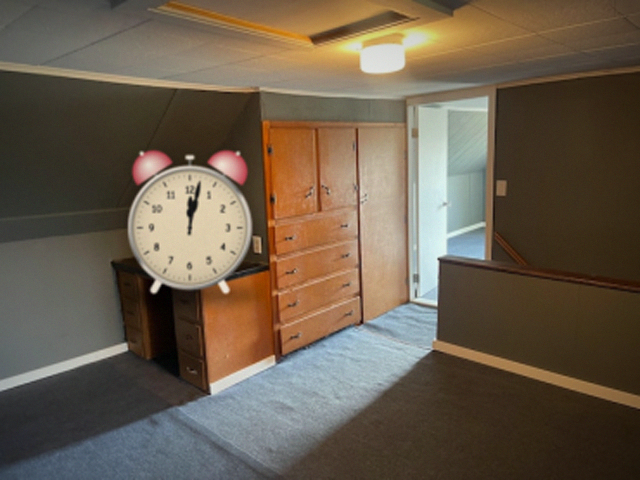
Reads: 12:02
